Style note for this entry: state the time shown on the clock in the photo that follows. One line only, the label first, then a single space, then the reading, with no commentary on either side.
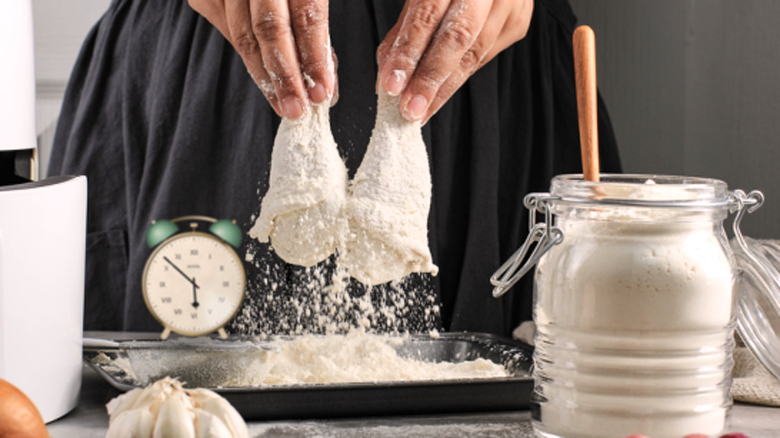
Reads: 5:52
